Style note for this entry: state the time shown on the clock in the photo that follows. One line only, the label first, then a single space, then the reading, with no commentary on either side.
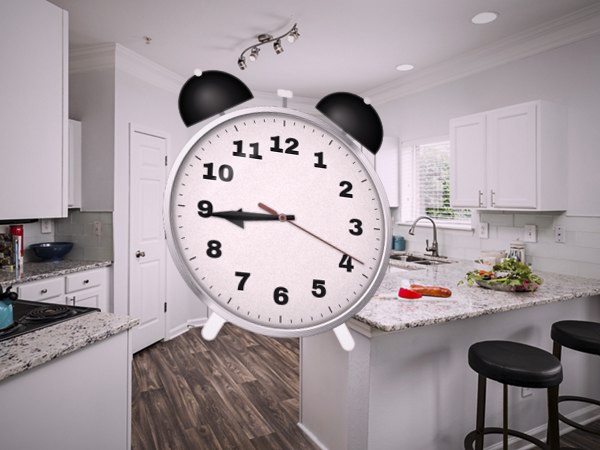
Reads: 8:44:19
